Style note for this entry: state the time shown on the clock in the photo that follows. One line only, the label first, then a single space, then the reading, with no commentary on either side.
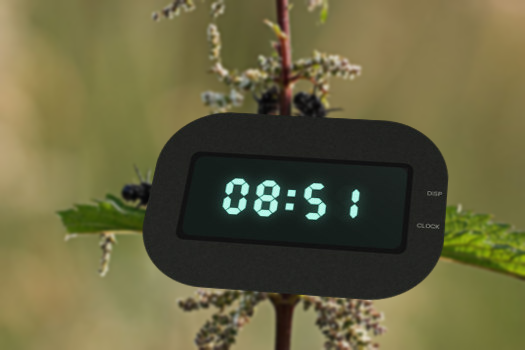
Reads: 8:51
